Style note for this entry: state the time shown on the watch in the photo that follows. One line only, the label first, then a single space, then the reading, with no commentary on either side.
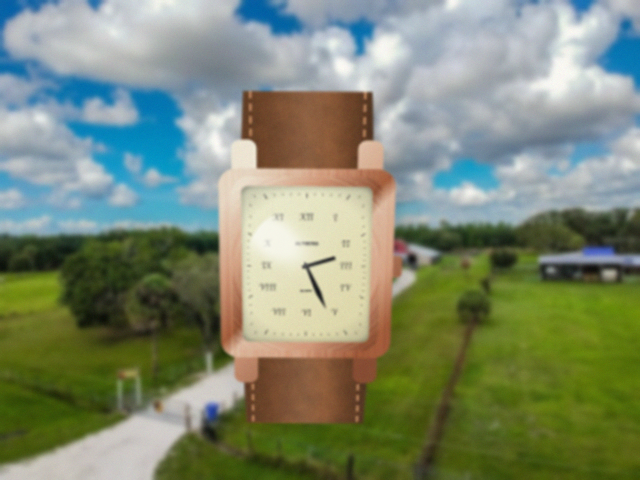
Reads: 2:26
